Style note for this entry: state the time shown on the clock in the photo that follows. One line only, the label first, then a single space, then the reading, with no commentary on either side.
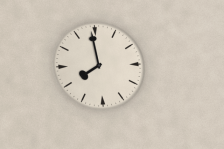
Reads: 7:59
